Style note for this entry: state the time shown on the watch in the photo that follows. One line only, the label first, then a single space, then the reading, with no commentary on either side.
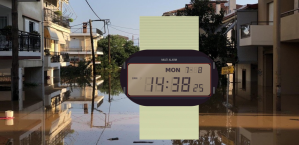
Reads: 14:38:25
